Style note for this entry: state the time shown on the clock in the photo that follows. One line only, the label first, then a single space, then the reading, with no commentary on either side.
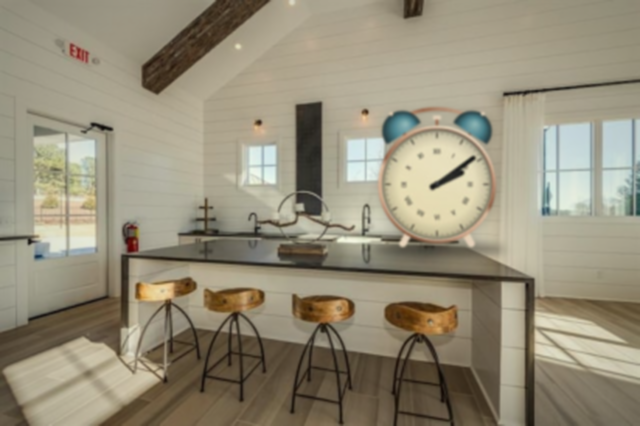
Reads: 2:09
